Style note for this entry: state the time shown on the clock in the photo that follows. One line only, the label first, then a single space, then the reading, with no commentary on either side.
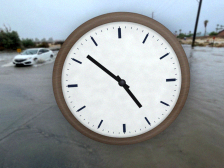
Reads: 4:52
